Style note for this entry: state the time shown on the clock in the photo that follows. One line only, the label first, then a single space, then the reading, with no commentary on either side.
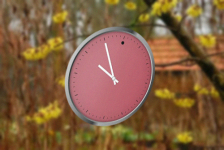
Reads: 9:55
